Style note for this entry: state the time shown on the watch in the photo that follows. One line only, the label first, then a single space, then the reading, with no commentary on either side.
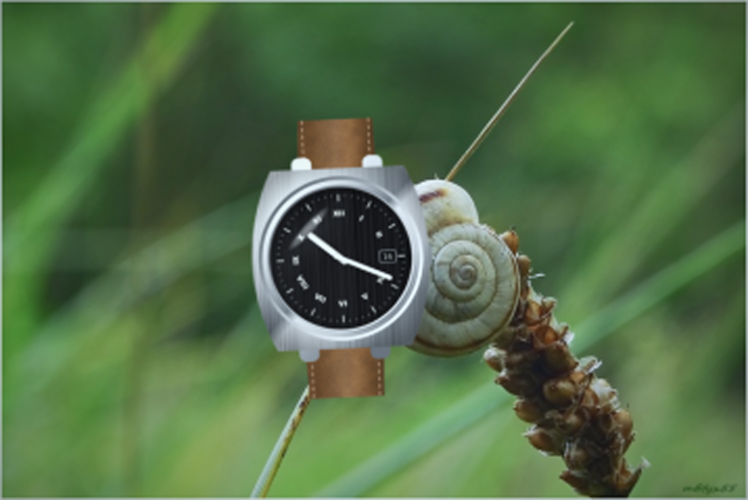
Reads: 10:19
